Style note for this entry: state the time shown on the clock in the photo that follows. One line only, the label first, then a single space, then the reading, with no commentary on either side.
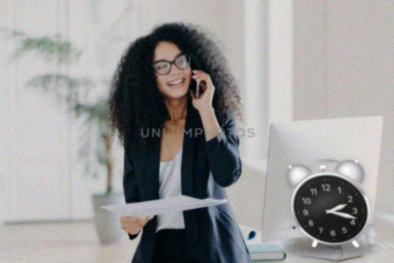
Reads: 2:18
